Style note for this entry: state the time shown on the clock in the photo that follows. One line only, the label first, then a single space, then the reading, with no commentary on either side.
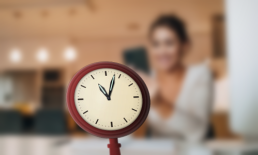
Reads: 11:03
